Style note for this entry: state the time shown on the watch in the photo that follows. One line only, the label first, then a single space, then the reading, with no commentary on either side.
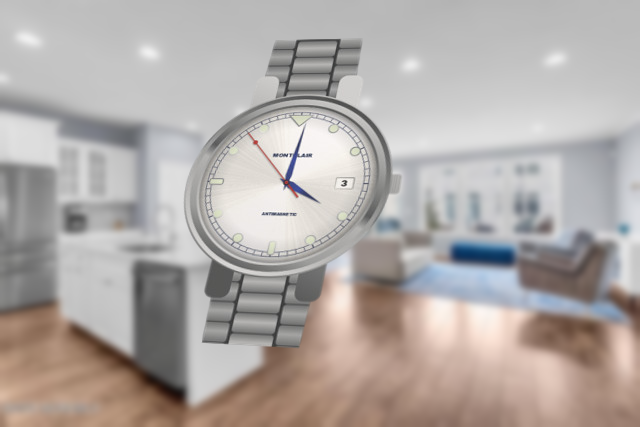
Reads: 4:00:53
